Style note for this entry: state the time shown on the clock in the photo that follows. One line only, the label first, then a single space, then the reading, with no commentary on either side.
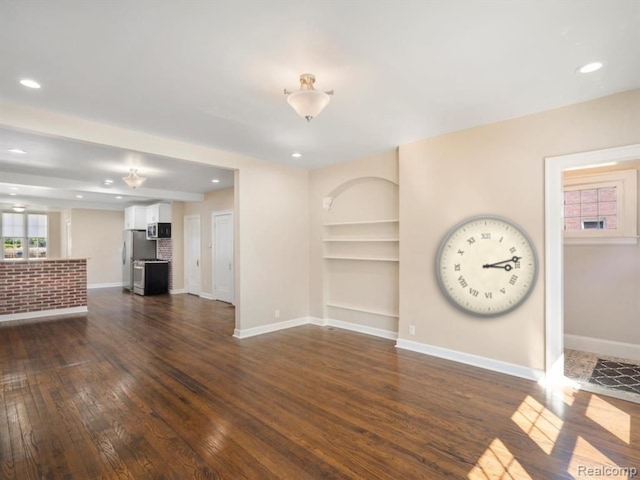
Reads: 3:13
